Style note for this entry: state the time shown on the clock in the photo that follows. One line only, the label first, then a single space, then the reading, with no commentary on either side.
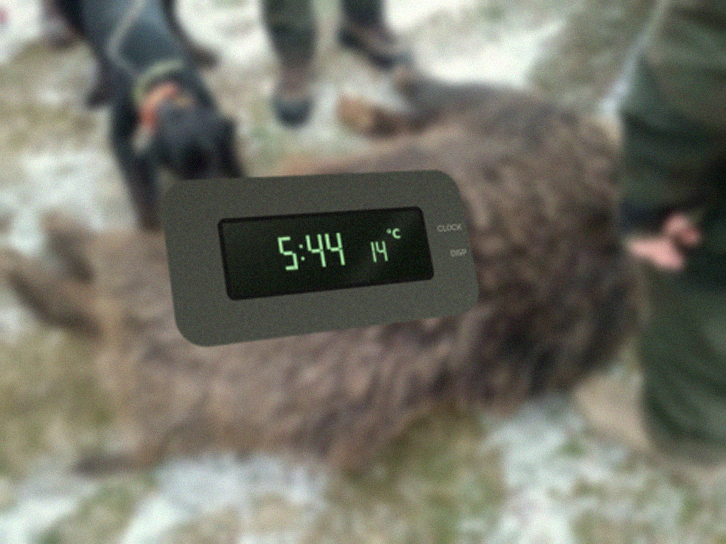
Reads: 5:44
